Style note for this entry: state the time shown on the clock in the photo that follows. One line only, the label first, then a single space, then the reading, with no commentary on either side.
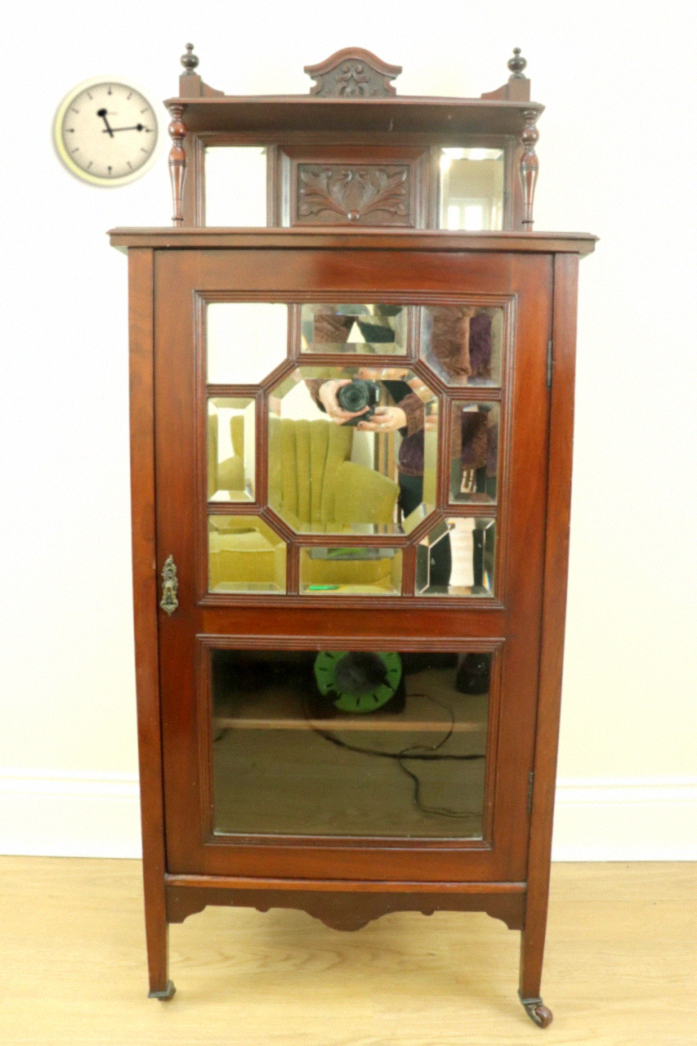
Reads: 11:14
